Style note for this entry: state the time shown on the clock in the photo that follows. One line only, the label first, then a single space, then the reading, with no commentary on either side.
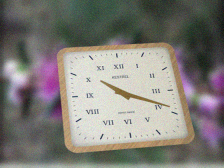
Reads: 10:19
